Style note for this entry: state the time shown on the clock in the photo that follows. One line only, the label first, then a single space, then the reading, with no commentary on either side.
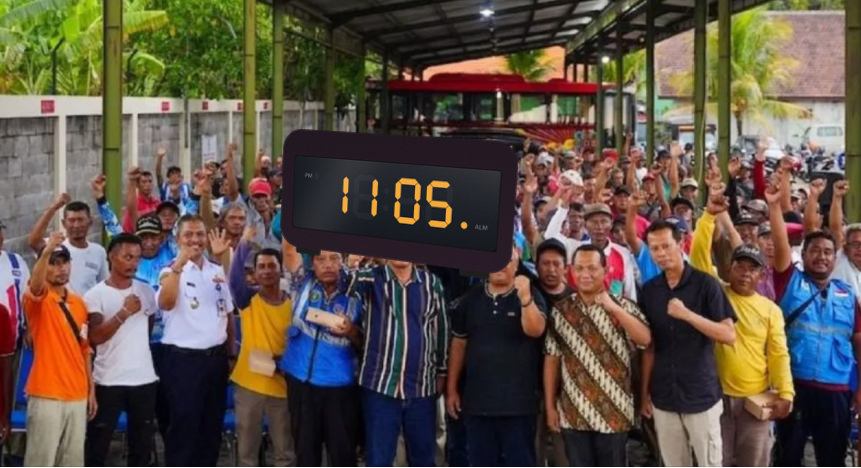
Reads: 11:05
